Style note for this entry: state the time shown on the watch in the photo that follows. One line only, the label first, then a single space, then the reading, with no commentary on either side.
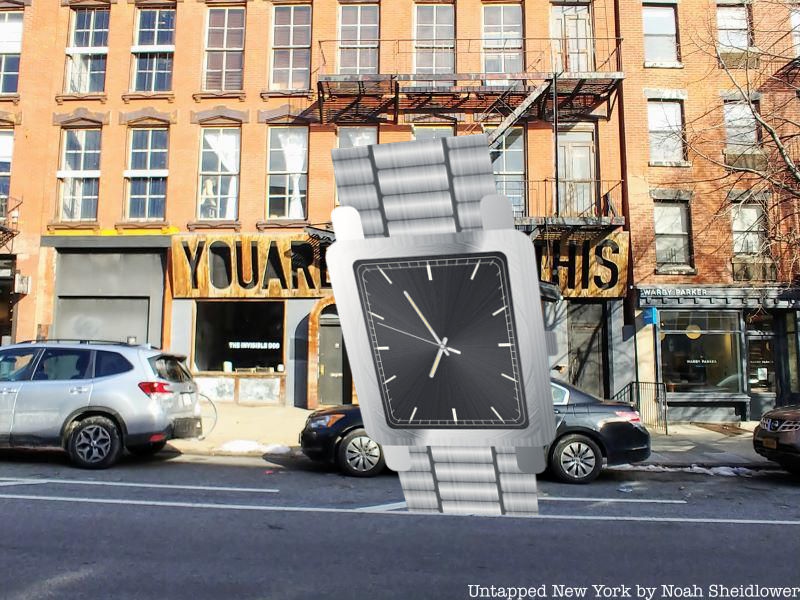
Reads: 6:55:49
